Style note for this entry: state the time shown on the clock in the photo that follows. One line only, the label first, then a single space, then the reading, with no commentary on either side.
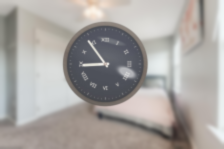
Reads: 8:54
